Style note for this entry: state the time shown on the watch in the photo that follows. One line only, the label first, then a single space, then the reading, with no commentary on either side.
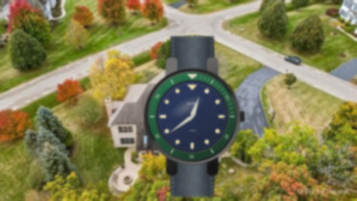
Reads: 12:39
